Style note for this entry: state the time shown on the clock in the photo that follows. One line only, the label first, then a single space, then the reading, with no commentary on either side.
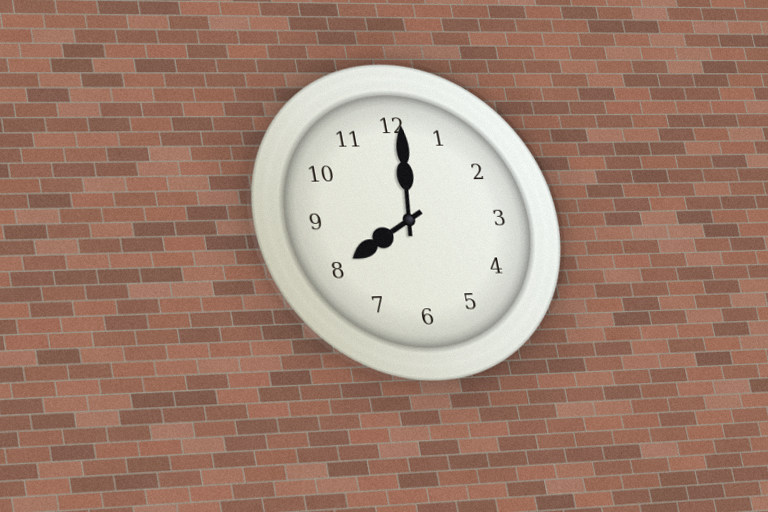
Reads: 8:01
